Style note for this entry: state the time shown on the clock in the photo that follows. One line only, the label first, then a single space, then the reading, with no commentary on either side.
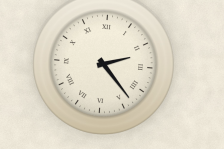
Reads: 2:23
